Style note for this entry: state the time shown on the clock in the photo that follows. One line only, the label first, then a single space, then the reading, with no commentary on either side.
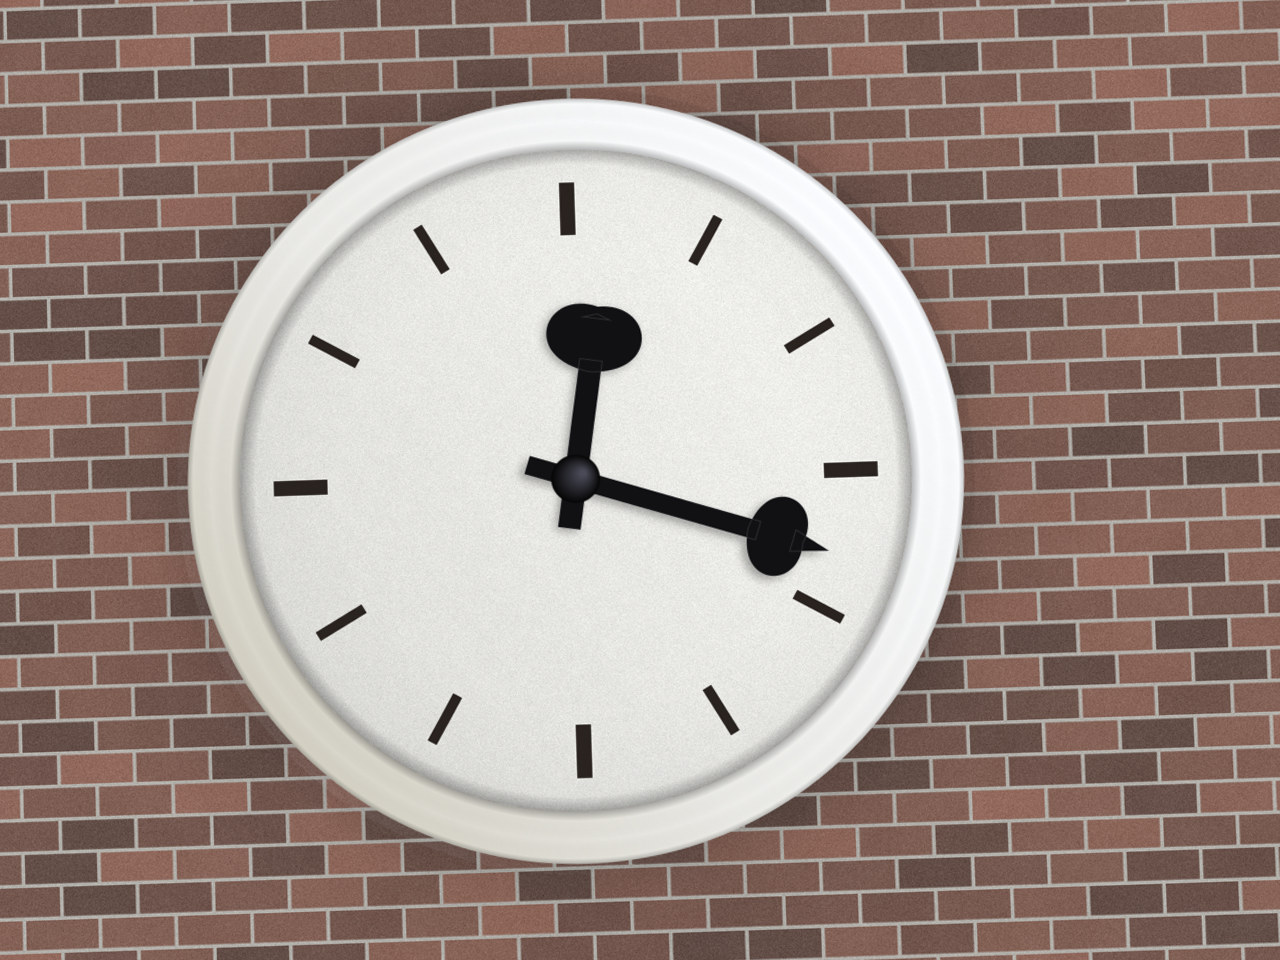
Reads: 12:18
